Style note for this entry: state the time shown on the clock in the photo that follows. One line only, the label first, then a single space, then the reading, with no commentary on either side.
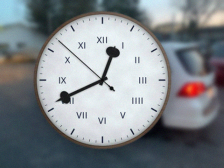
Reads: 12:40:52
